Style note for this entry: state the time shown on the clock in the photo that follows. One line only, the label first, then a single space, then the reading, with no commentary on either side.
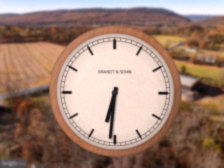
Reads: 6:31
